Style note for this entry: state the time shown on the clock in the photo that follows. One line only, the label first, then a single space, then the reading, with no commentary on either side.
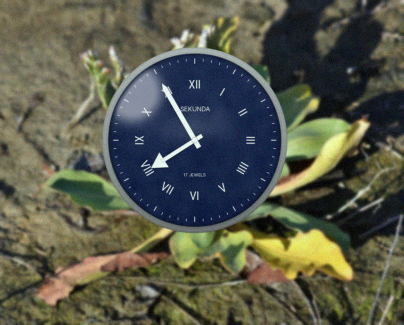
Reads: 7:55
